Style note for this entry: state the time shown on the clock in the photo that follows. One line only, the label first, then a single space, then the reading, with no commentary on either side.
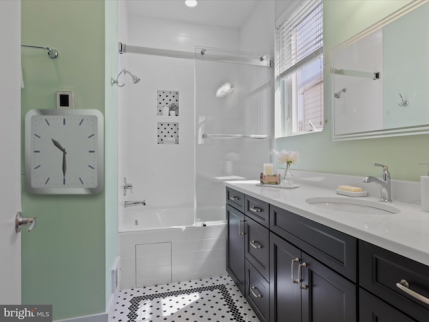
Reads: 10:30
